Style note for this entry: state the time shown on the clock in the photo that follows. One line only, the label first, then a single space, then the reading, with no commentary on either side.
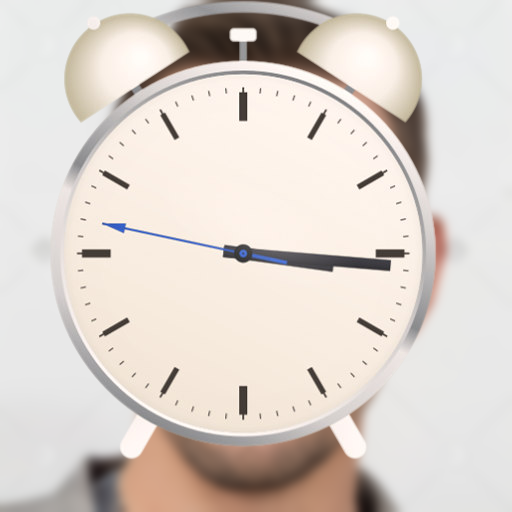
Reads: 3:15:47
